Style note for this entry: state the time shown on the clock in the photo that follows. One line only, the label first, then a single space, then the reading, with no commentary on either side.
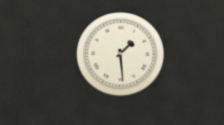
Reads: 1:29
